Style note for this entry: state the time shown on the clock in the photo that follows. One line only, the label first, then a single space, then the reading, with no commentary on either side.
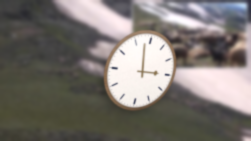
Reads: 2:58
